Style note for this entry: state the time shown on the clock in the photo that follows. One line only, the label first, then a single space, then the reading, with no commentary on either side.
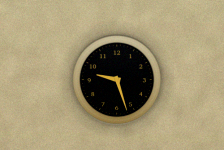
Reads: 9:27
